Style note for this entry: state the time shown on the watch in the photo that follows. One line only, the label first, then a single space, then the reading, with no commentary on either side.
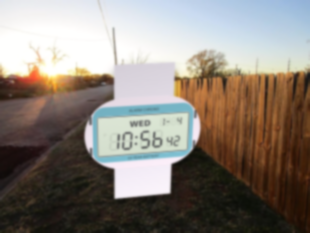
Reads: 10:56:42
